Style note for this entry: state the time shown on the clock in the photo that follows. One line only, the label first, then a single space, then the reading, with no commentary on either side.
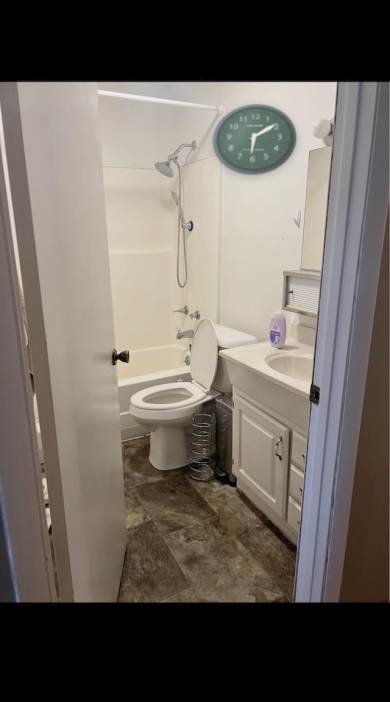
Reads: 6:09
